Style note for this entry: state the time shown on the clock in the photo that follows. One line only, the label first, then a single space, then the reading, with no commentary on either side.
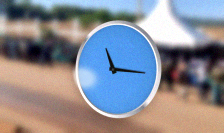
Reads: 11:16
